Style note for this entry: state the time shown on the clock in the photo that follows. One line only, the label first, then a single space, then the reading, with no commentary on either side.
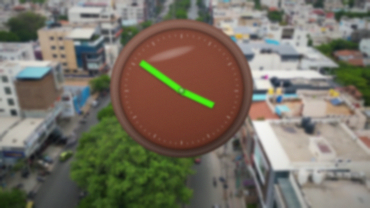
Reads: 3:51
